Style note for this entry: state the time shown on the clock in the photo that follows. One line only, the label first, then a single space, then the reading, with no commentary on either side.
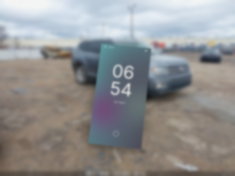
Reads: 6:54
